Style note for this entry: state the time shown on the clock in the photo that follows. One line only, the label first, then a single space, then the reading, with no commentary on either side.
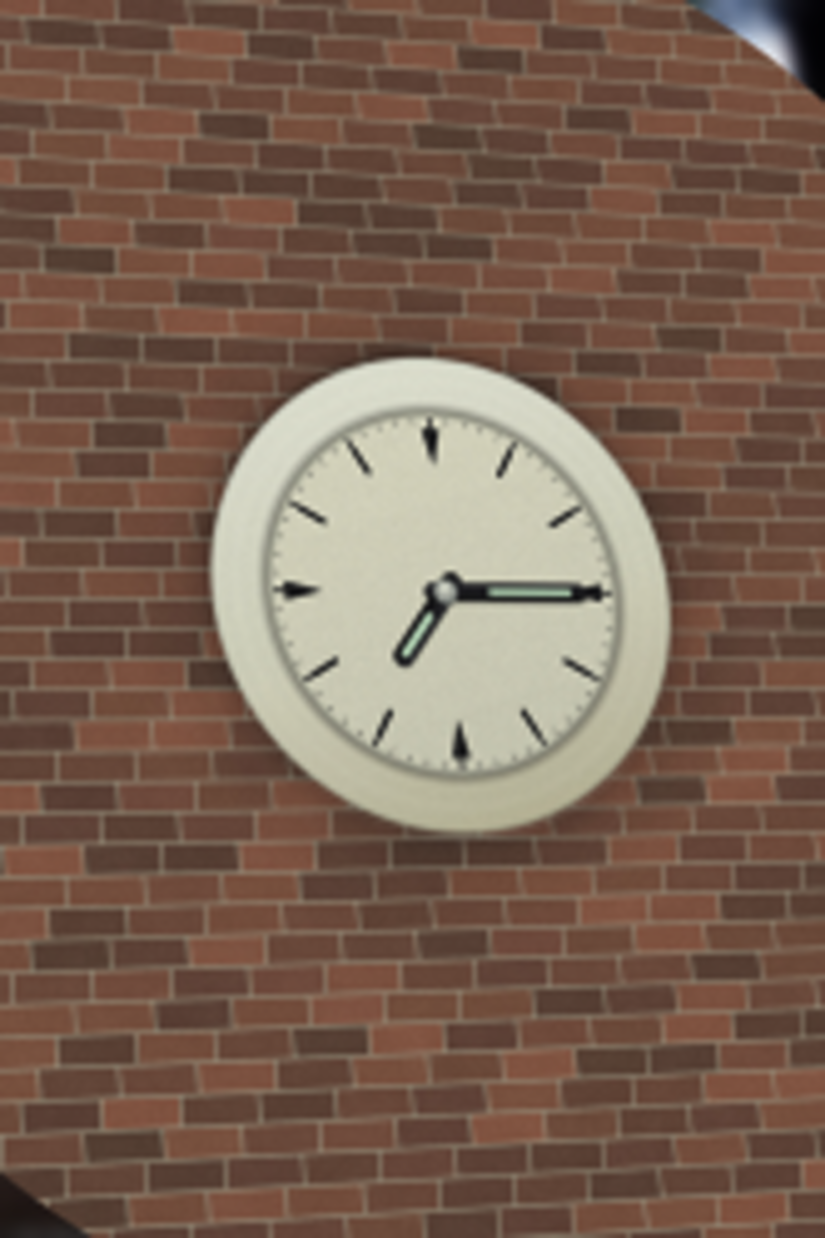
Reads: 7:15
